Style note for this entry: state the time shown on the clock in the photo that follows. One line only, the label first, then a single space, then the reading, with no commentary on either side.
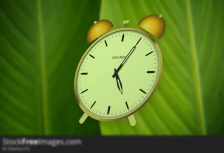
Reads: 5:05
